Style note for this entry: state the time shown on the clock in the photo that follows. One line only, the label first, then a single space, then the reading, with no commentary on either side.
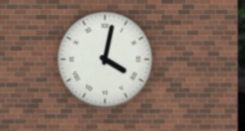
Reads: 4:02
